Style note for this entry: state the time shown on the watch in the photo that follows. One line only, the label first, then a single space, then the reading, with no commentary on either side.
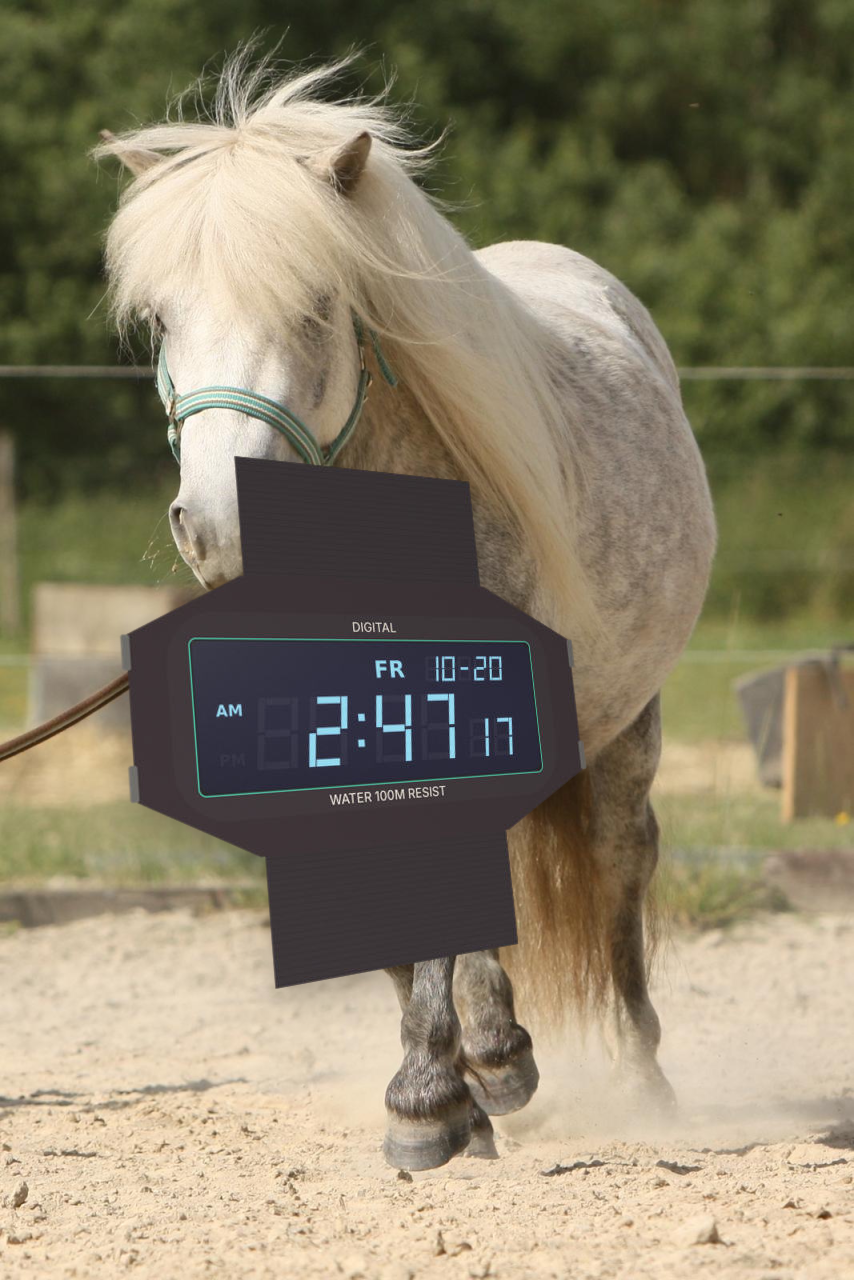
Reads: 2:47:17
